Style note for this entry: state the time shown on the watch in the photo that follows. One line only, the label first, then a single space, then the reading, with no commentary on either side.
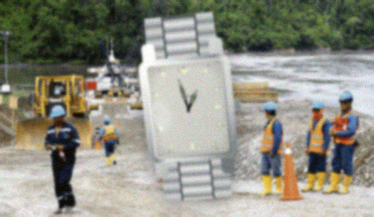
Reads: 12:58
